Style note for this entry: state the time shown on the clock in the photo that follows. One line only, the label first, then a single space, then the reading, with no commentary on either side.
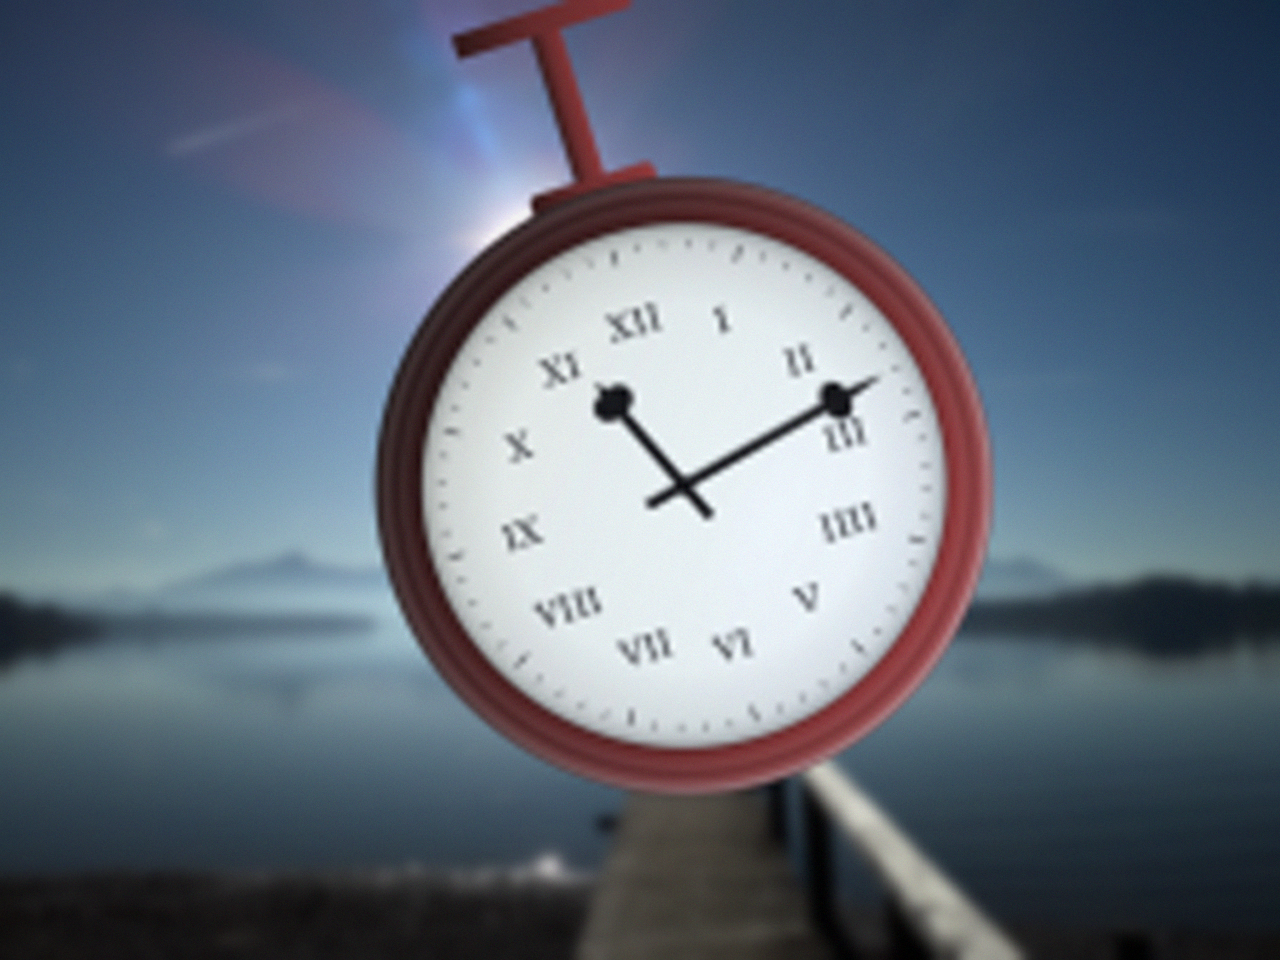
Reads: 11:13
